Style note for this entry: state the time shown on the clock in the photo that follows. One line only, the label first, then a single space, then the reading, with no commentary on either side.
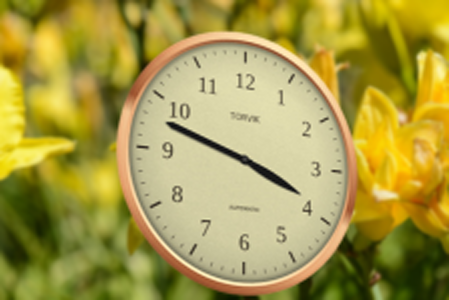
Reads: 3:48
